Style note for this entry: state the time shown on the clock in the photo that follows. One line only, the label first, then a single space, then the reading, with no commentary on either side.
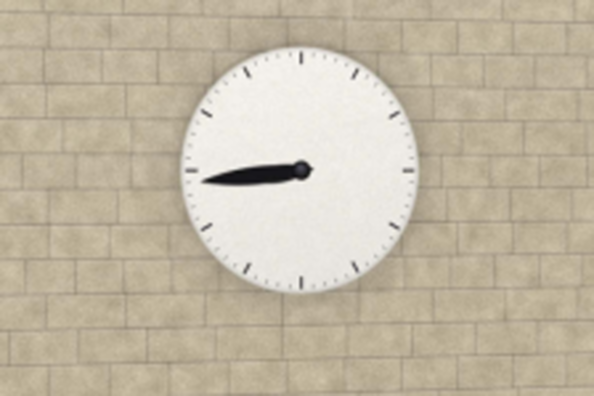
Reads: 8:44
